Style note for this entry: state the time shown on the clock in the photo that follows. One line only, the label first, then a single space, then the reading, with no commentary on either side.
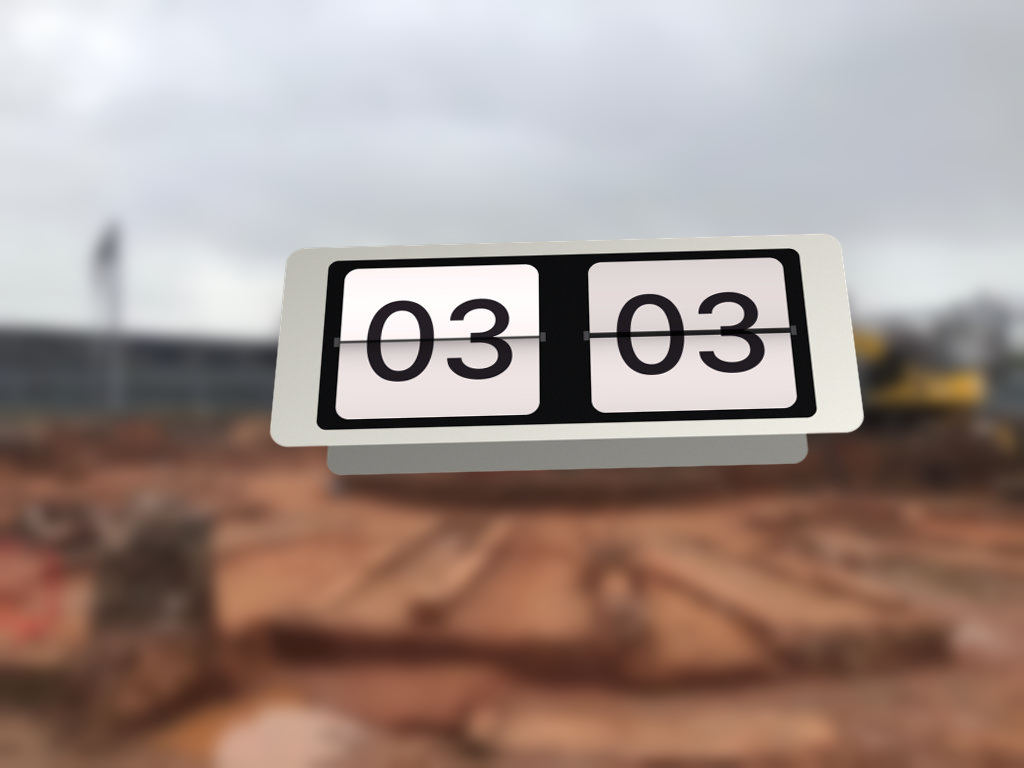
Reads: 3:03
